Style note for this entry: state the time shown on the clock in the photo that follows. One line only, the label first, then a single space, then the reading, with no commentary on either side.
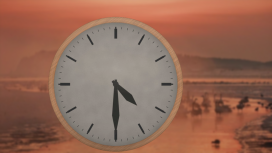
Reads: 4:30
